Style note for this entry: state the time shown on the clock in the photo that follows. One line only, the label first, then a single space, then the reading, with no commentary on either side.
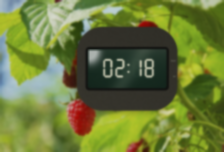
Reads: 2:18
